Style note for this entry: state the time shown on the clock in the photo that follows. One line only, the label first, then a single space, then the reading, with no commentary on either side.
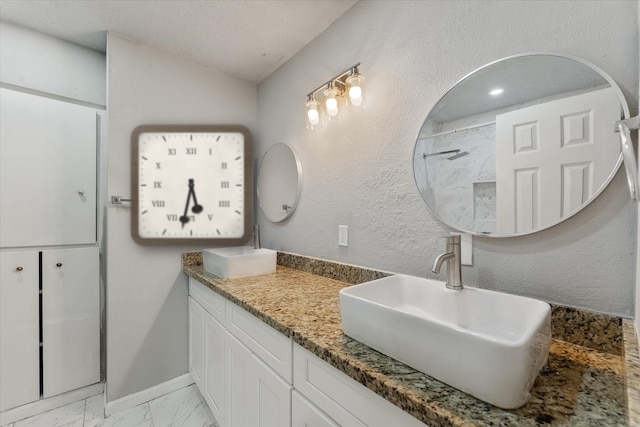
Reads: 5:32
